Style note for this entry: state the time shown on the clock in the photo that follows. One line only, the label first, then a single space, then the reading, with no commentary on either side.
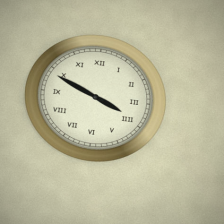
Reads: 3:49
